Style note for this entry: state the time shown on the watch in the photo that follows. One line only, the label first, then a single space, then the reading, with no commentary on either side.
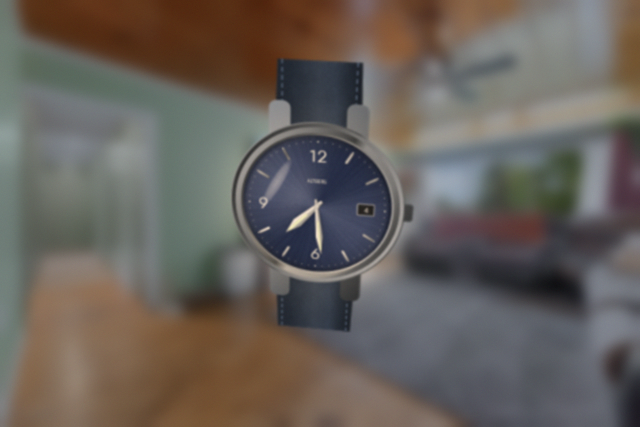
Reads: 7:29
